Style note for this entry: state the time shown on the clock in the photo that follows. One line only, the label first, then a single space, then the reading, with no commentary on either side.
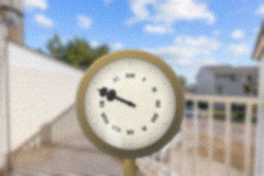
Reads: 9:49
